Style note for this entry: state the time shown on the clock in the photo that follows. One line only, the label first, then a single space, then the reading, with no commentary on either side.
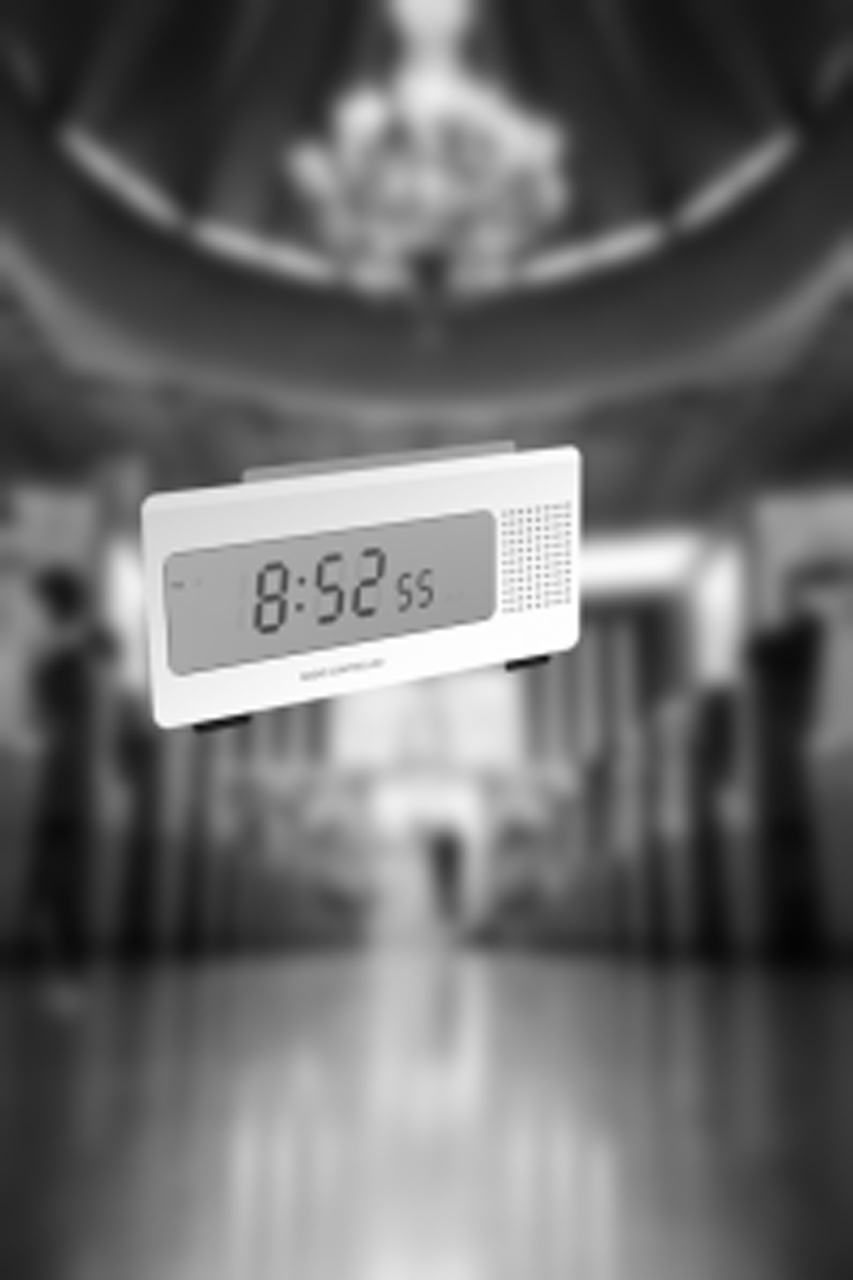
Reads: 8:52:55
